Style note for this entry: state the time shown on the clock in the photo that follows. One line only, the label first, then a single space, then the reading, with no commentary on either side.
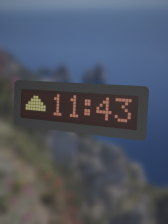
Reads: 11:43
